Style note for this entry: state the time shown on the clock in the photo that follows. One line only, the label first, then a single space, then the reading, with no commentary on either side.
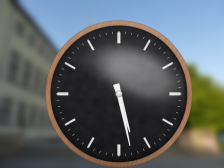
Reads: 5:28
